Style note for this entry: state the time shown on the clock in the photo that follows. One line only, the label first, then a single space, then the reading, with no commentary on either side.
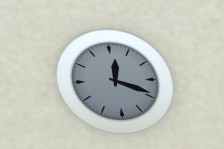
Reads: 12:19
